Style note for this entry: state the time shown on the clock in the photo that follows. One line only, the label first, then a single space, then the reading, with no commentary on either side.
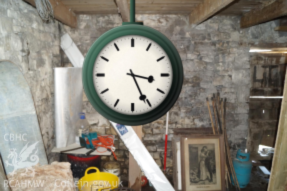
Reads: 3:26
